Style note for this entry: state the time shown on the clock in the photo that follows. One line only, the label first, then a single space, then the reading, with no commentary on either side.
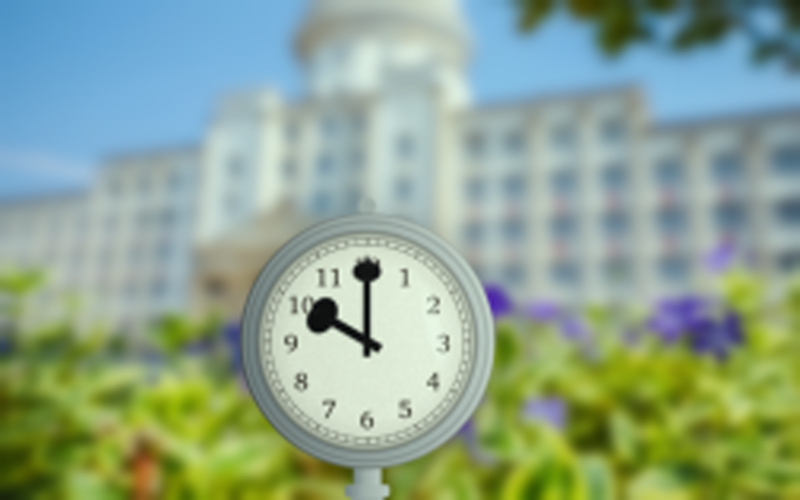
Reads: 10:00
